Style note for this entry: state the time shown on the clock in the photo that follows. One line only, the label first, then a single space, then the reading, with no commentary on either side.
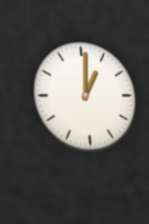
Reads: 1:01
